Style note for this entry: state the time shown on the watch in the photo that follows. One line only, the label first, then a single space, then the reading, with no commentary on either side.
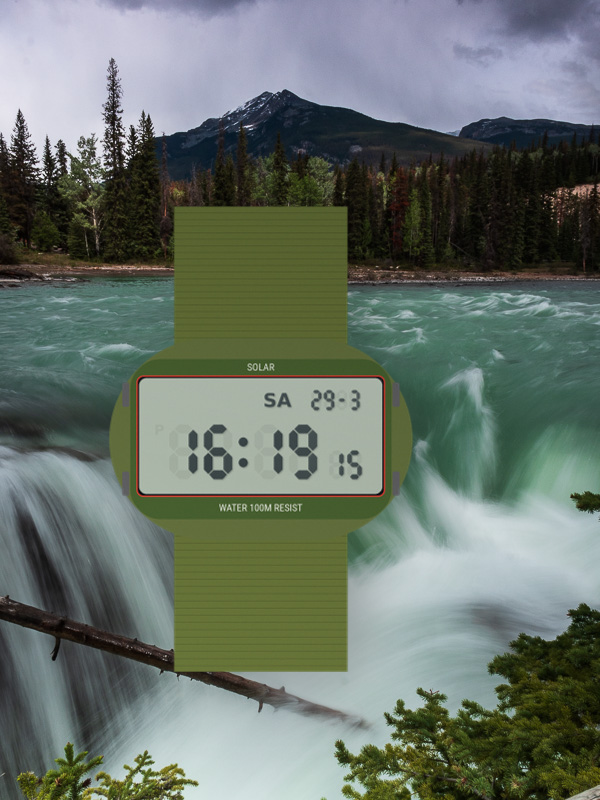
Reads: 16:19:15
